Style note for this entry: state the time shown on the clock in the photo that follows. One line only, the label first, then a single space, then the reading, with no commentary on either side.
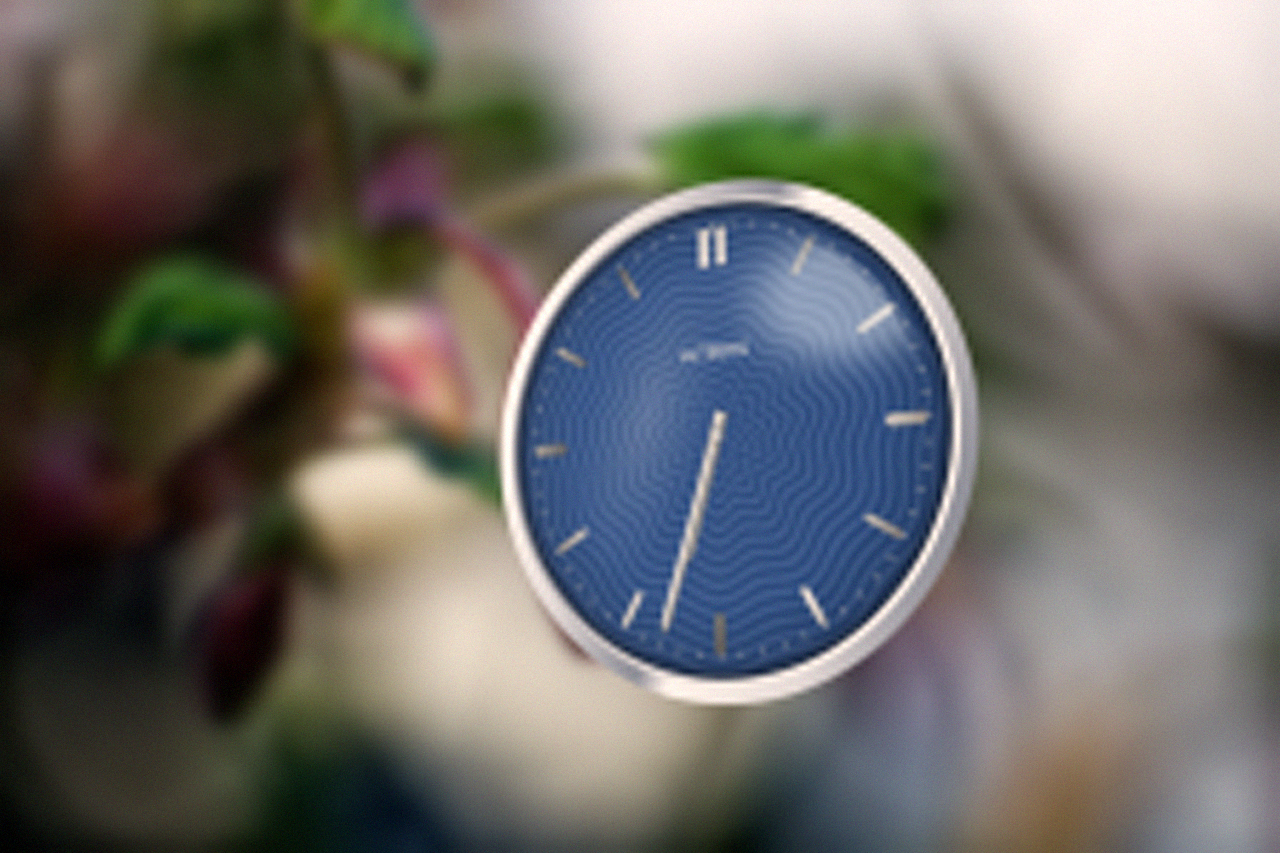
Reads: 6:33
